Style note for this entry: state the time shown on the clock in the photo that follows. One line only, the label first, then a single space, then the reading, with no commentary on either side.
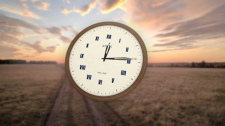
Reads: 12:14
